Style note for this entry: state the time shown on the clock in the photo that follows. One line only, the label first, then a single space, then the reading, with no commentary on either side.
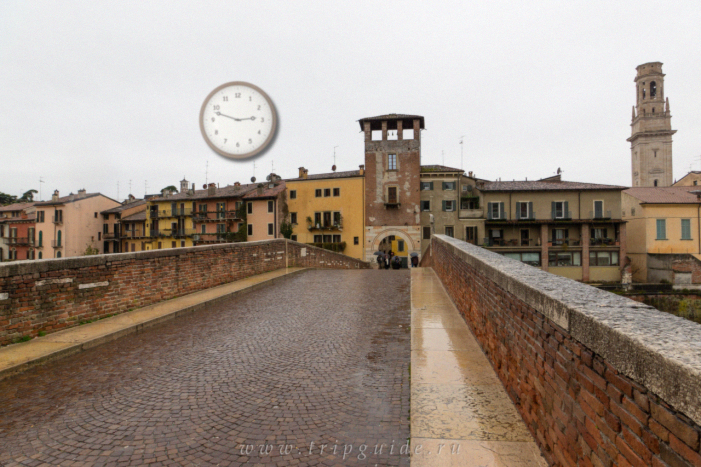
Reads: 2:48
